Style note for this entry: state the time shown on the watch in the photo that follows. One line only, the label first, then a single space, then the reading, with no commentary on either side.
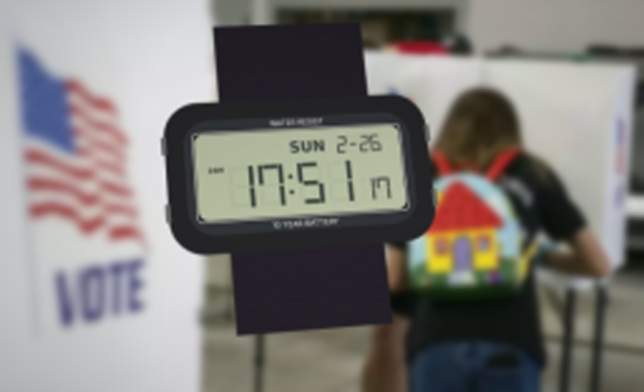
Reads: 17:51:17
